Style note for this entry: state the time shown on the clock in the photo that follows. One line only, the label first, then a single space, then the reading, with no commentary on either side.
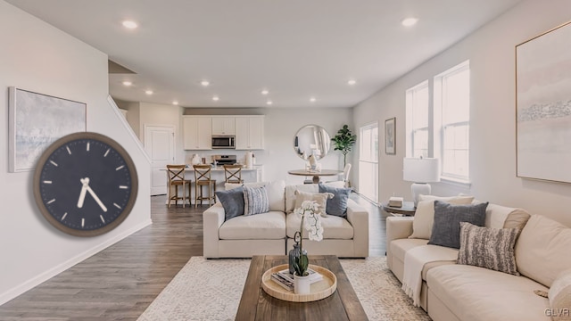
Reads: 6:23
